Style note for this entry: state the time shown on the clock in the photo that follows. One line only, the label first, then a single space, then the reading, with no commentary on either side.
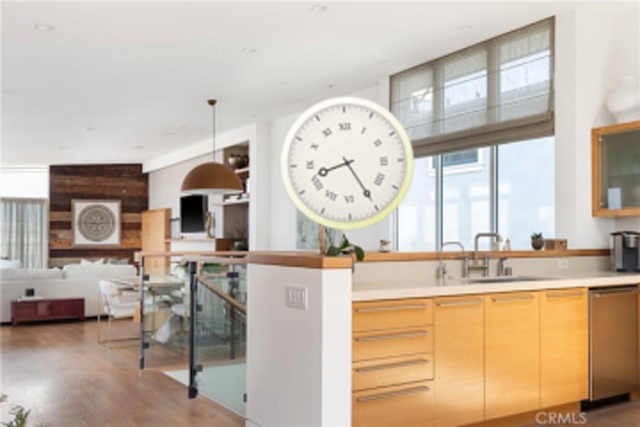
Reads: 8:25
